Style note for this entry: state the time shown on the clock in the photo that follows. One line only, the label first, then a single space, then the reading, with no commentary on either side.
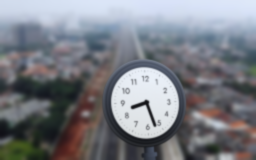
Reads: 8:27
